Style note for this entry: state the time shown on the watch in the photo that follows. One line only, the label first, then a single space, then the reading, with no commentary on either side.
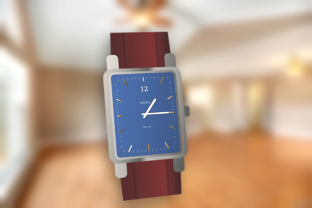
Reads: 1:15
